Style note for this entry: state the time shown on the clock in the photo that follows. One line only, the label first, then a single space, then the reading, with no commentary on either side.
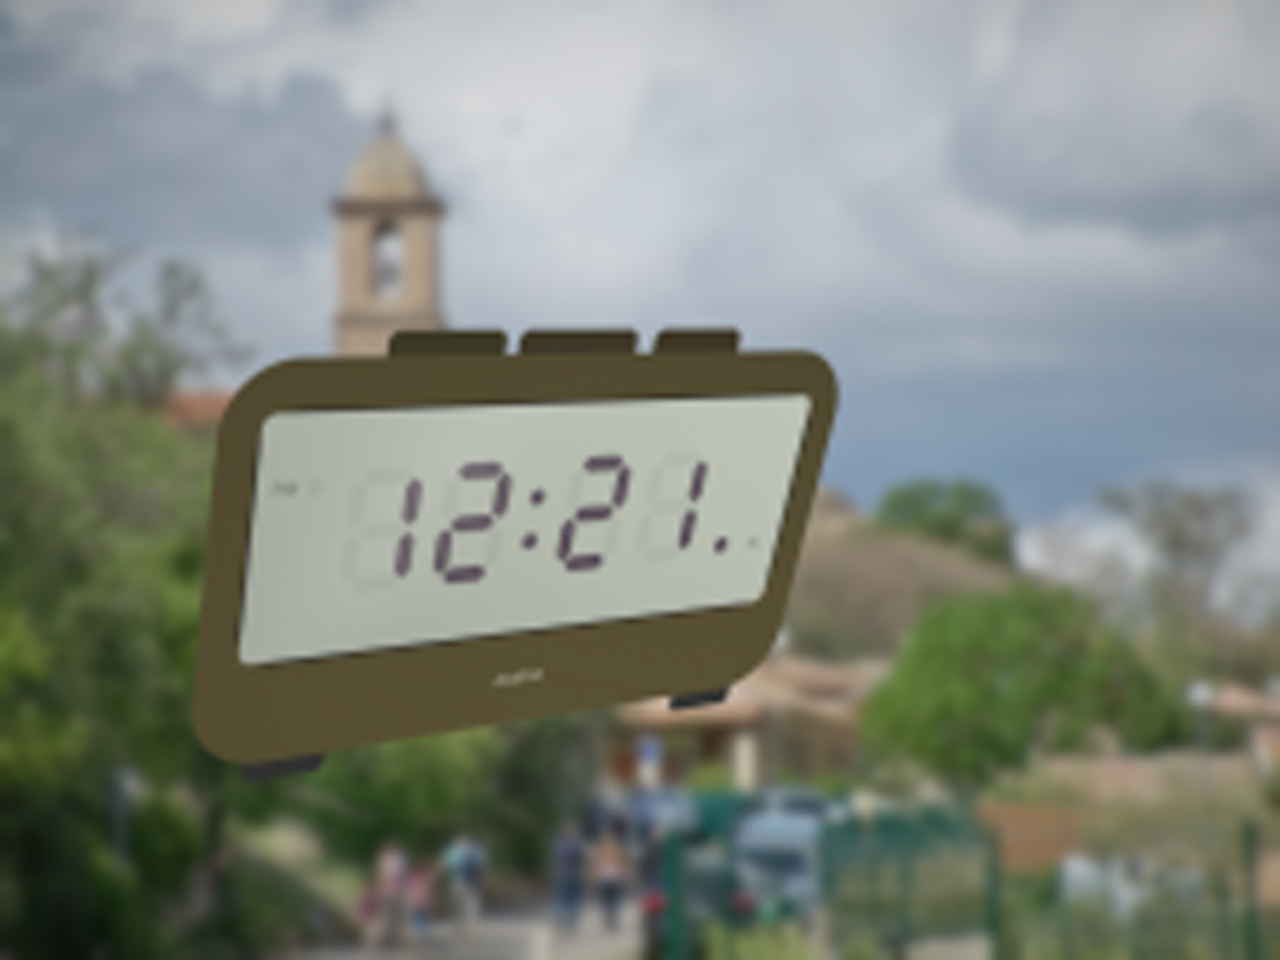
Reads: 12:21
